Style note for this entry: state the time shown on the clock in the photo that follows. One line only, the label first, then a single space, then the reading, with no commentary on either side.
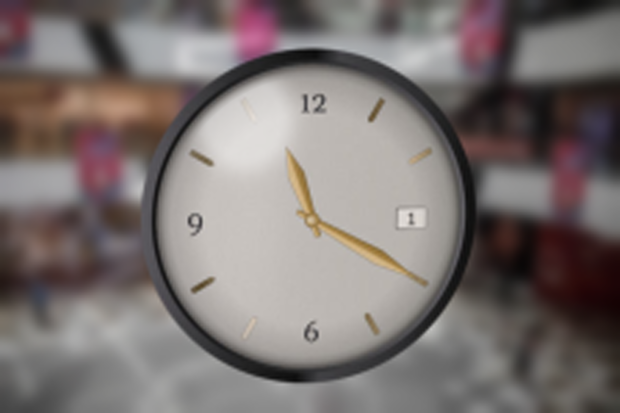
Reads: 11:20
